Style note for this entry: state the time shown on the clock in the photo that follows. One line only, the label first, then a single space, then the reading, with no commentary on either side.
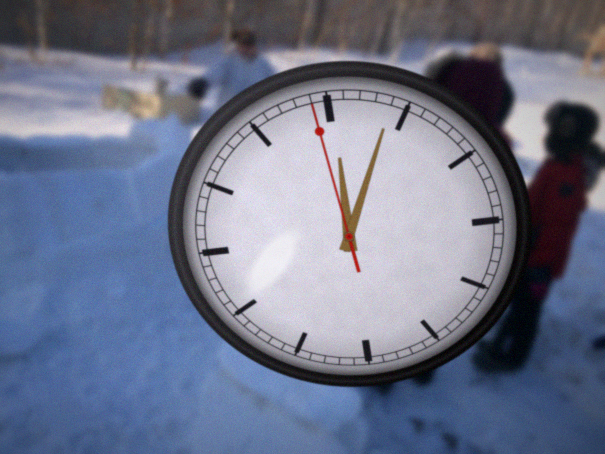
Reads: 12:03:59
